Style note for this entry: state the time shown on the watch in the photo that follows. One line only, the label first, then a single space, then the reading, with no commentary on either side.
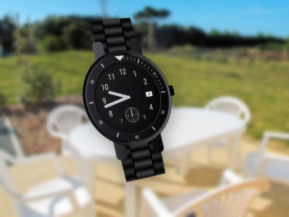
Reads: 9:43
